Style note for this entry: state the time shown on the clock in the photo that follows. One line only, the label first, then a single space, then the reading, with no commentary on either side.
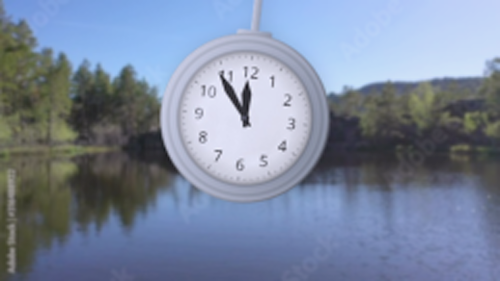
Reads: 11:54
